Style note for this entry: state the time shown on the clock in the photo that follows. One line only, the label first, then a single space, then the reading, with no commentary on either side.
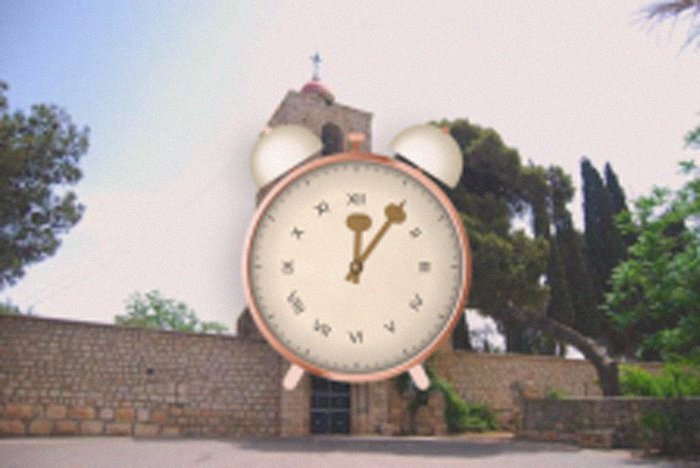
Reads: 12:06
